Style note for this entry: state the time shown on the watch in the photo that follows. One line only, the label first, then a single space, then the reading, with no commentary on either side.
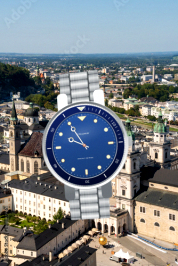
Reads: 9:55
